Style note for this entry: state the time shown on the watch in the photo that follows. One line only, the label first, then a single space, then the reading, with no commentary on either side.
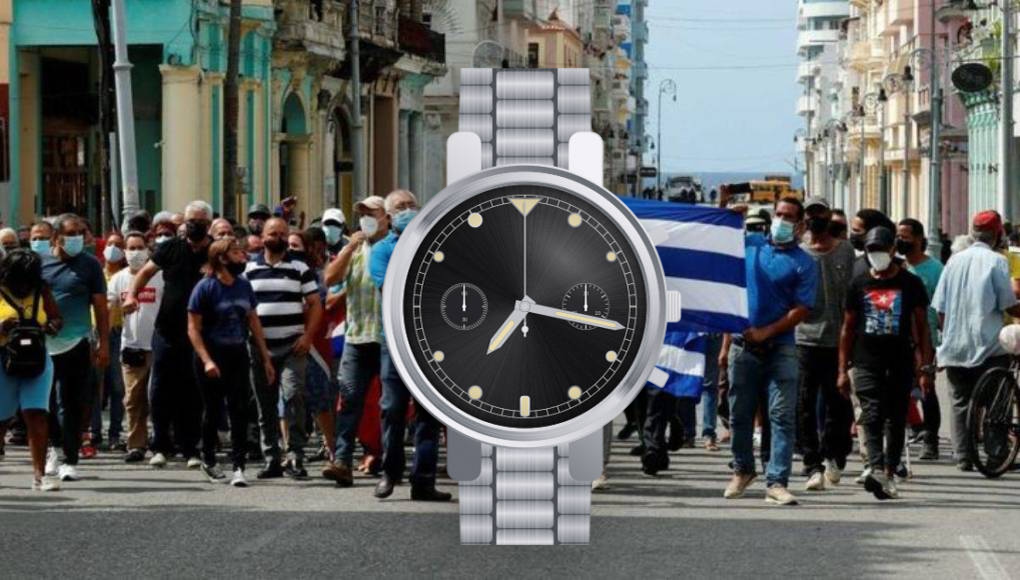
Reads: 7:17
